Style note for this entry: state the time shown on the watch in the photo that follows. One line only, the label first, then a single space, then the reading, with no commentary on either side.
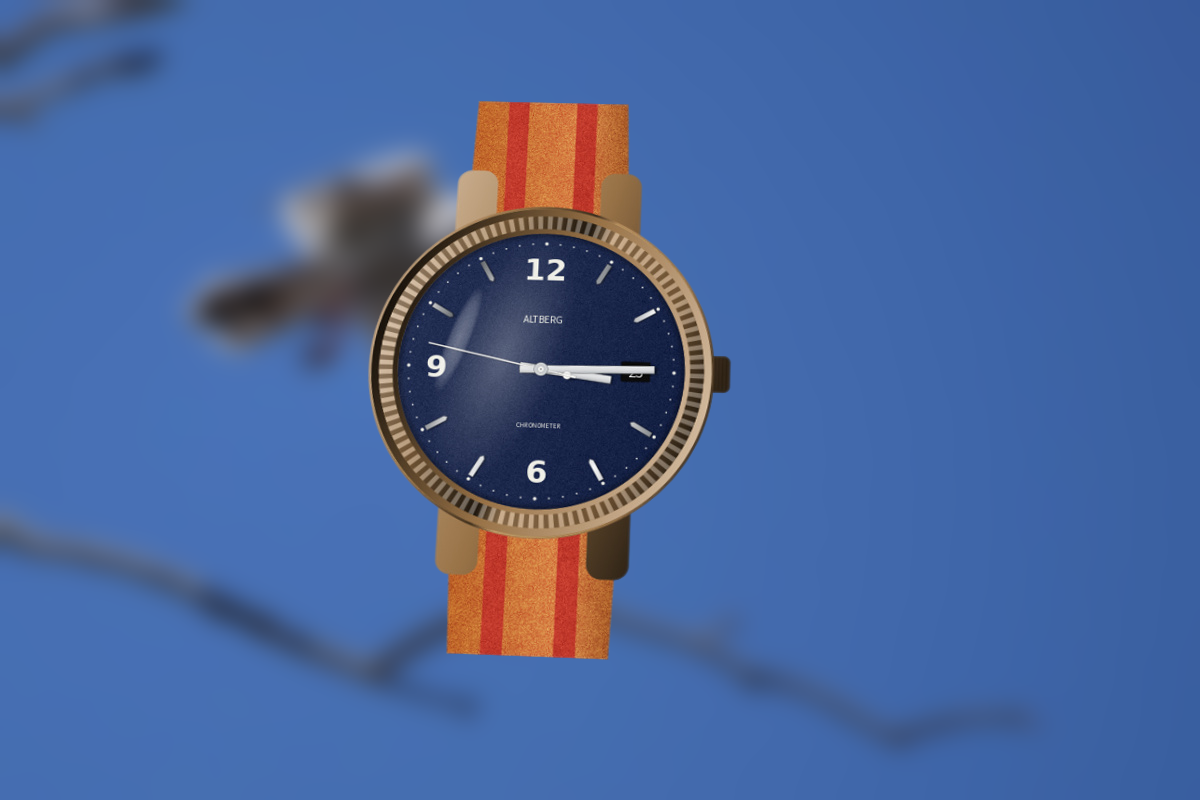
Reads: 3:14:47
